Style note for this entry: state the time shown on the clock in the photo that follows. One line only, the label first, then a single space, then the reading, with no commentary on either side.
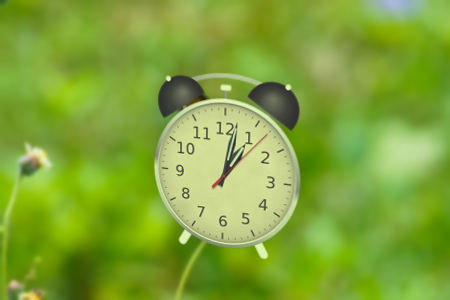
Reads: 1:02:07
